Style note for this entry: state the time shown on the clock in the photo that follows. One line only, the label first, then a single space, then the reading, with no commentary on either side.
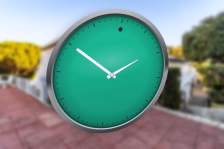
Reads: 1:50
